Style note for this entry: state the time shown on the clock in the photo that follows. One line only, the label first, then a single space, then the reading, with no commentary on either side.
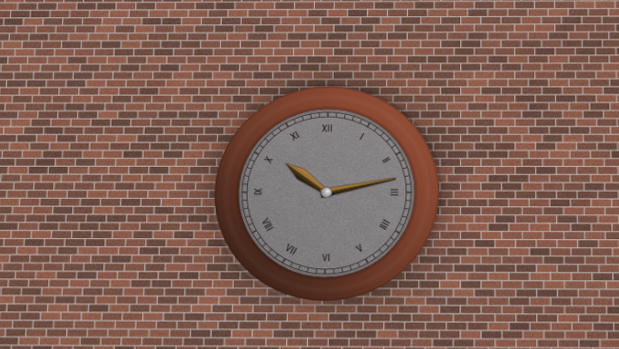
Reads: 10:13
